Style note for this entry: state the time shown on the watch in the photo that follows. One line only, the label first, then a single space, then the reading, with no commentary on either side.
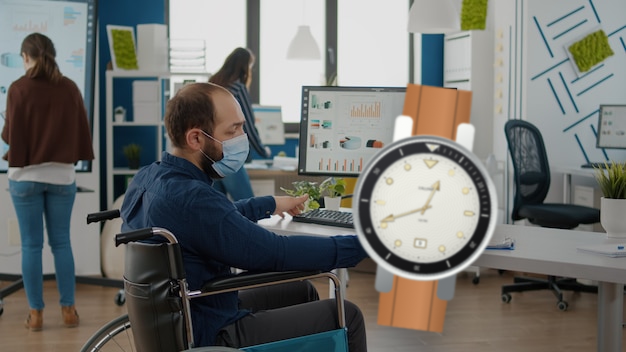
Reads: 12:41
